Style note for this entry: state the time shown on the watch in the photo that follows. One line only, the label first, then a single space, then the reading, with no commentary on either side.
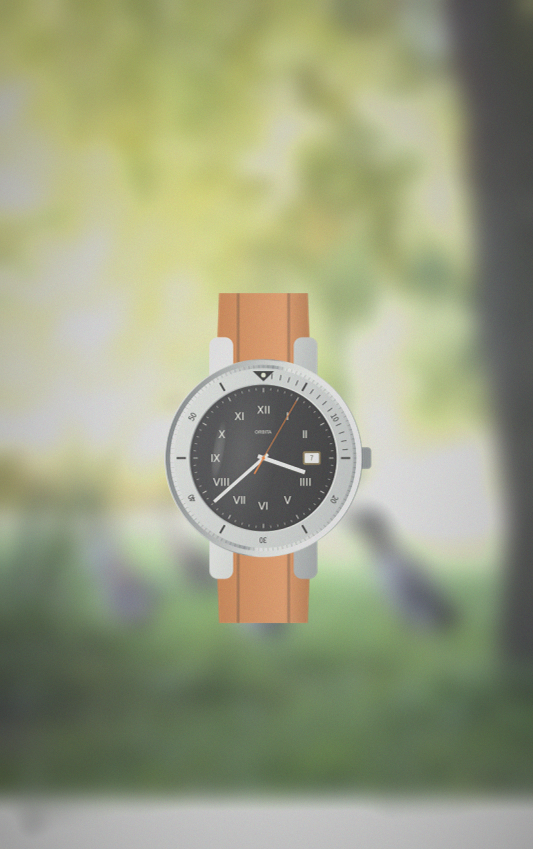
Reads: 3:38:05
